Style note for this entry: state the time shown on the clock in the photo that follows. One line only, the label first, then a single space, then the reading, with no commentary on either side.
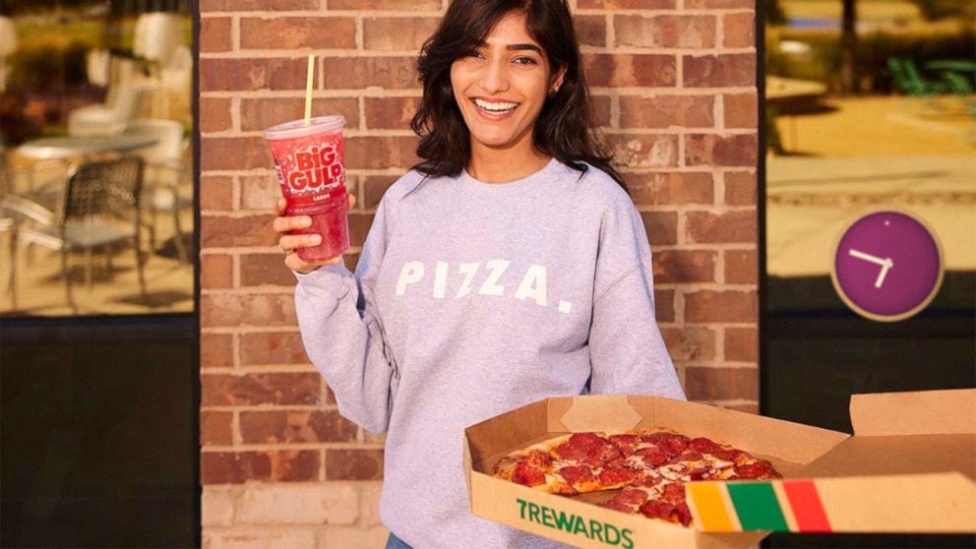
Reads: 6:48
